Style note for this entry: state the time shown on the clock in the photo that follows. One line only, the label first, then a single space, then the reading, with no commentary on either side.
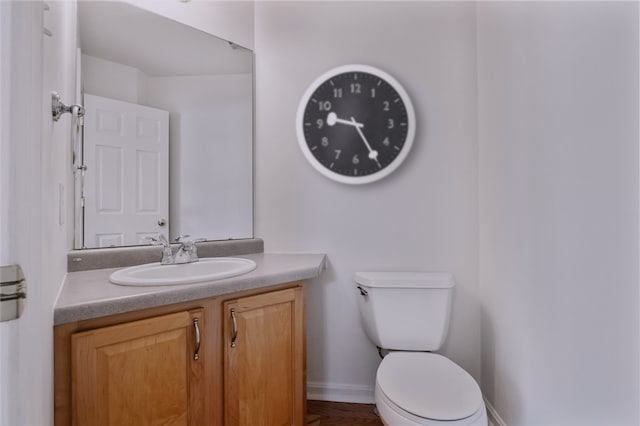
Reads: 9:25
